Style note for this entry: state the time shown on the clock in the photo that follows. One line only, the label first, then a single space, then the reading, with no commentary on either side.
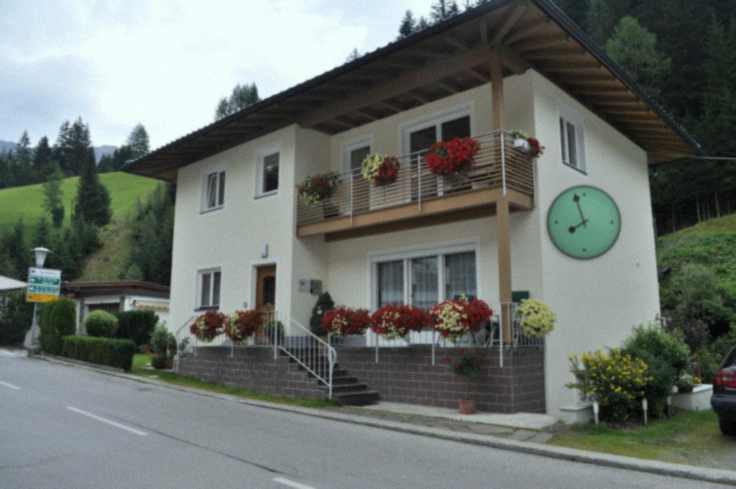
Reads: 7:57
